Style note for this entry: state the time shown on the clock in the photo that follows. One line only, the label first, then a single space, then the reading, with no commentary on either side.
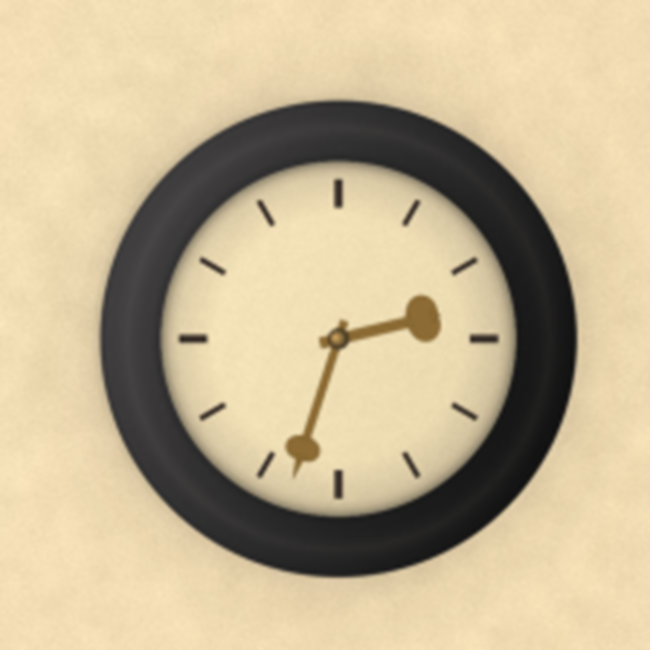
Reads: 2:33
